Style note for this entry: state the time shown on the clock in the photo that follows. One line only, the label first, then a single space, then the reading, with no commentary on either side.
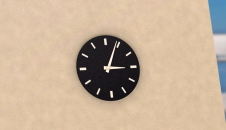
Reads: 3:04
